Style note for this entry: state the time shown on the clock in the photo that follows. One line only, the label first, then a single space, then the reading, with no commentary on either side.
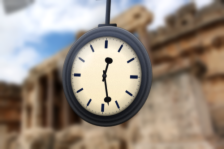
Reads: 12:28
